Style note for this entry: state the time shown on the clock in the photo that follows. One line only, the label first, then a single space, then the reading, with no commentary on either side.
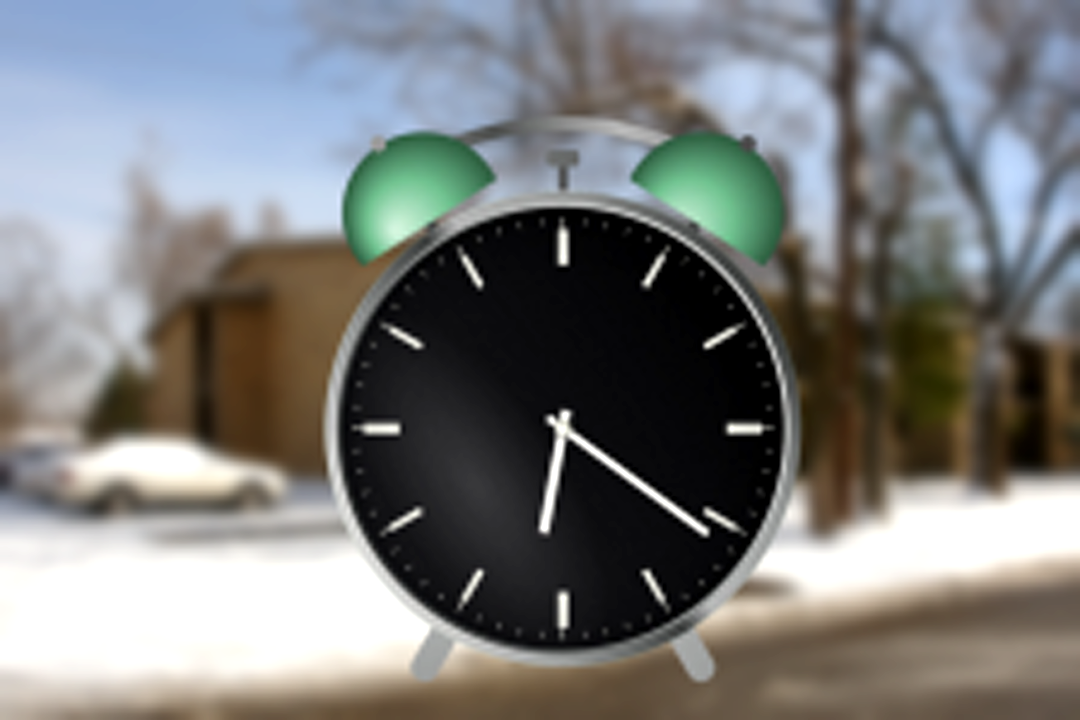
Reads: 6:21
